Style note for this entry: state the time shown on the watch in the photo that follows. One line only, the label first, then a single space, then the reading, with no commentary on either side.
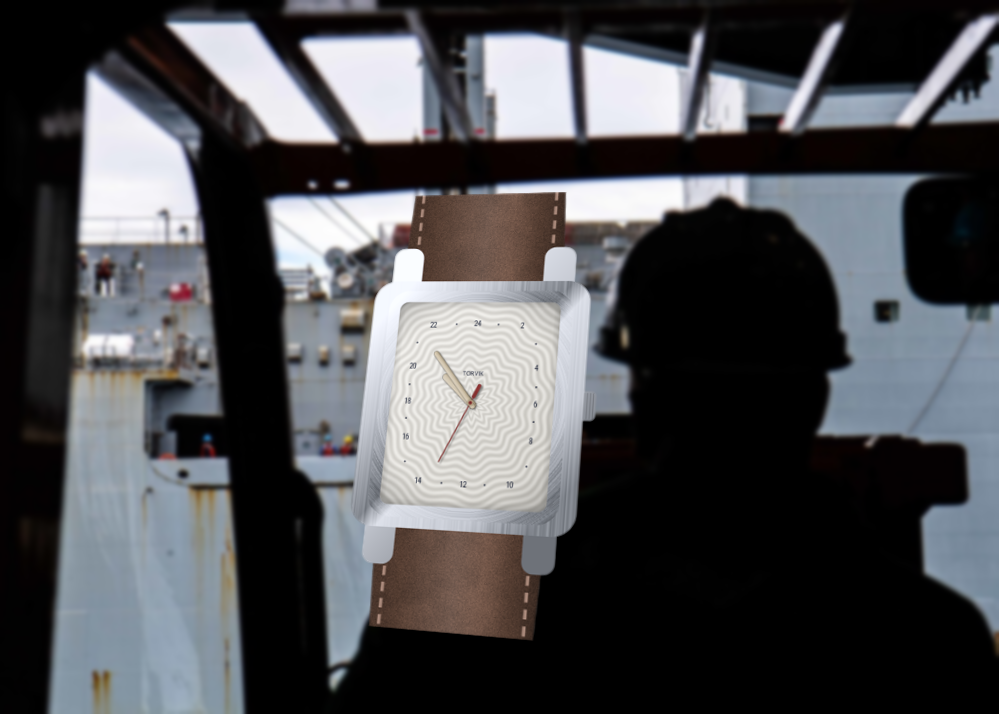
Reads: 20:53:34
